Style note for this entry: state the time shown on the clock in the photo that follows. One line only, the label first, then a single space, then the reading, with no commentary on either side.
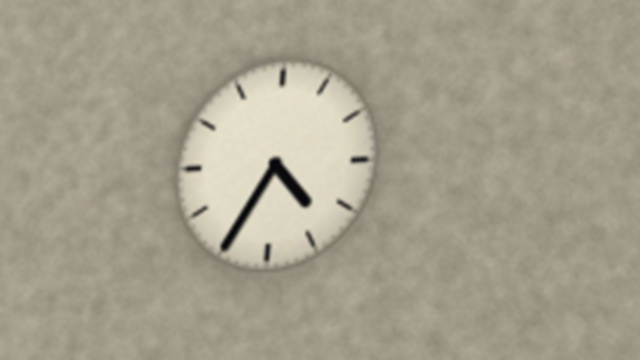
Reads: 4:35
